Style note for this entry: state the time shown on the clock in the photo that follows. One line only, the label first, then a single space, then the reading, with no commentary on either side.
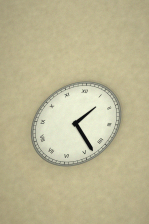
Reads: 1:23
